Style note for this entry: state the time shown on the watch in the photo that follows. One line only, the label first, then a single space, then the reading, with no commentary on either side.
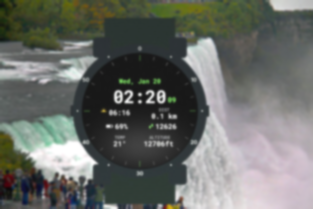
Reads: 2:20
